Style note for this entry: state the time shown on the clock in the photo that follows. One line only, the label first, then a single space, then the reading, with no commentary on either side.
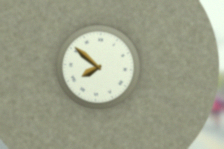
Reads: 7:51
